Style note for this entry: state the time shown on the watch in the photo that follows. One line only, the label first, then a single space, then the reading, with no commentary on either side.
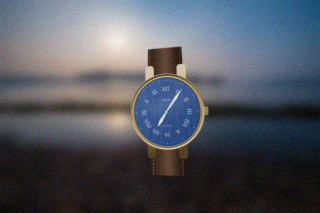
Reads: 7:06
